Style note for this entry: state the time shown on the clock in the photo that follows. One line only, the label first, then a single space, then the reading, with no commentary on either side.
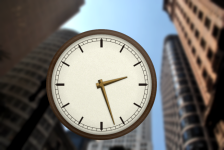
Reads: 2:27
